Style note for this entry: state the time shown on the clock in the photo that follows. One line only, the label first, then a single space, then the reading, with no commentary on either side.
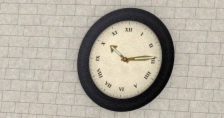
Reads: 10:14
